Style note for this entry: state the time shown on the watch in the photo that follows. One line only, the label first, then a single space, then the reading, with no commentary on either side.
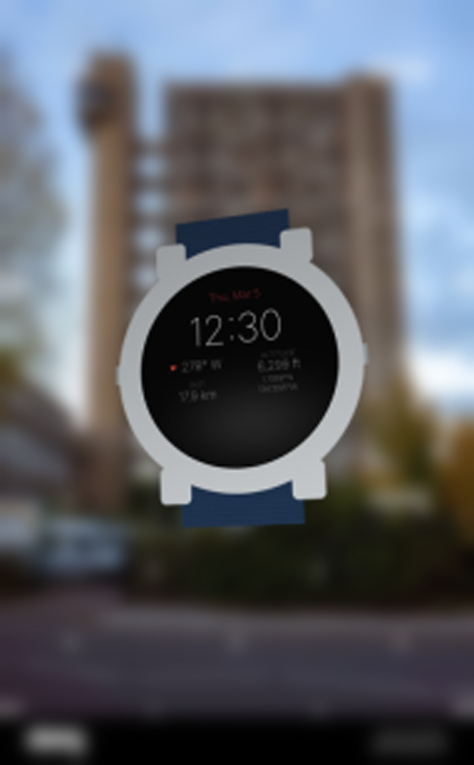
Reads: 12:30
